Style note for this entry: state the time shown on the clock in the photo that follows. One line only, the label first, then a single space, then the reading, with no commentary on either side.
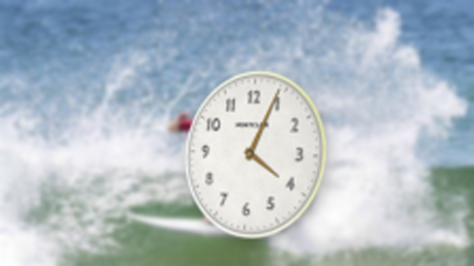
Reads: 4:04
